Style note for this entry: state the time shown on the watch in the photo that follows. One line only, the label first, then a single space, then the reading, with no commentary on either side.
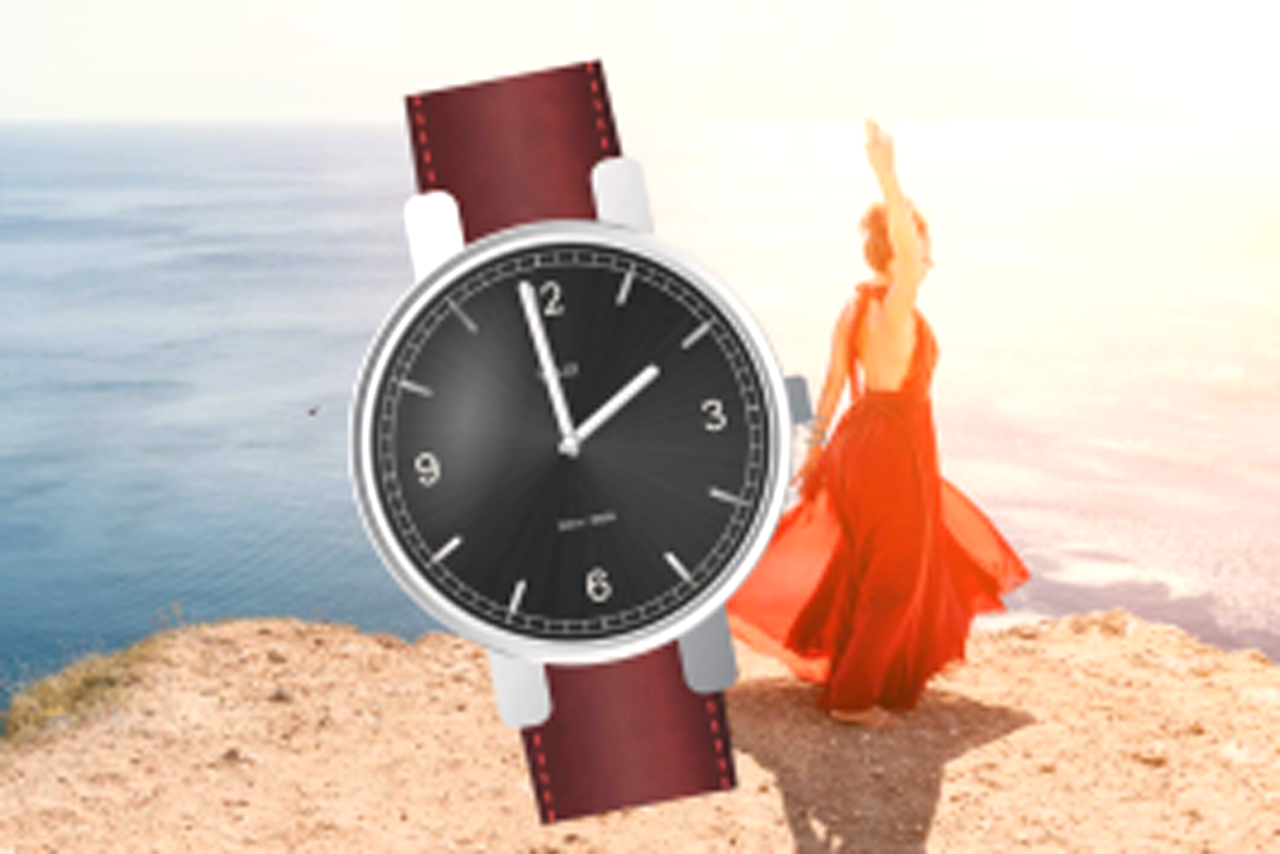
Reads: 1:59
